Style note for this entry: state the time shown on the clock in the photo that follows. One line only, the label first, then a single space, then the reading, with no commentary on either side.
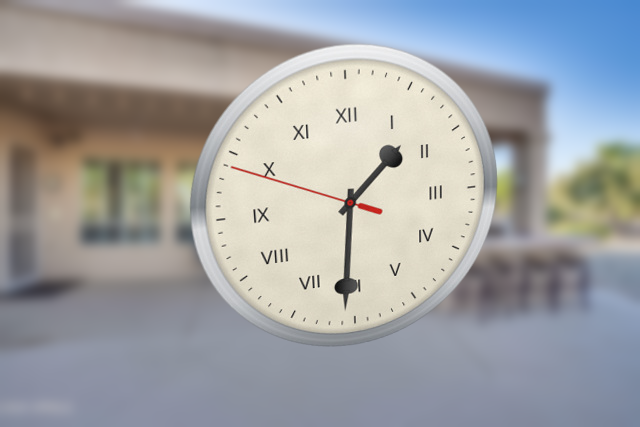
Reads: 1:30:49
